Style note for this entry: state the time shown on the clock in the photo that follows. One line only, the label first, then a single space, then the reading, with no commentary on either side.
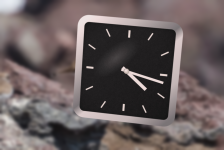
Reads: 4:17
